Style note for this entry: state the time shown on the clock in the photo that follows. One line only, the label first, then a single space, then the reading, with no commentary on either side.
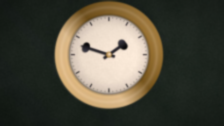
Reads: 1:48
